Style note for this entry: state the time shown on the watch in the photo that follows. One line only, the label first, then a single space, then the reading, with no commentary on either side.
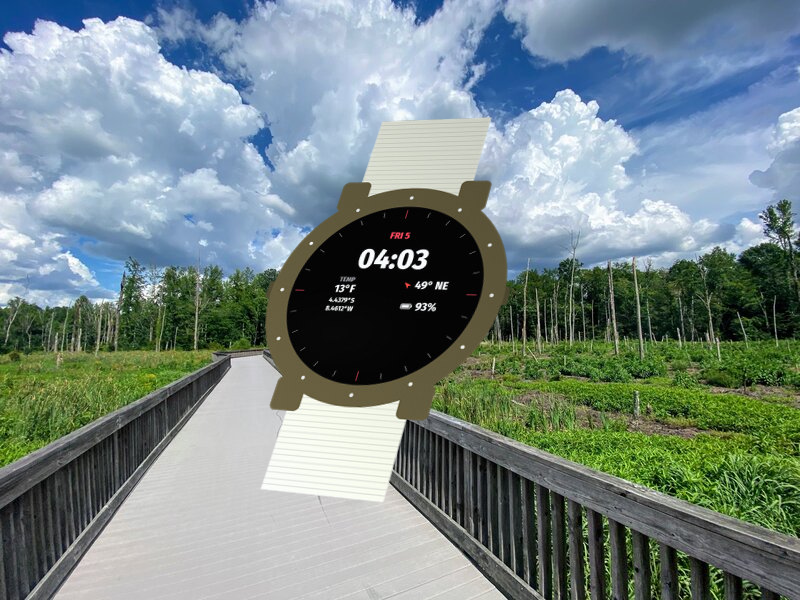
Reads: 4:03
